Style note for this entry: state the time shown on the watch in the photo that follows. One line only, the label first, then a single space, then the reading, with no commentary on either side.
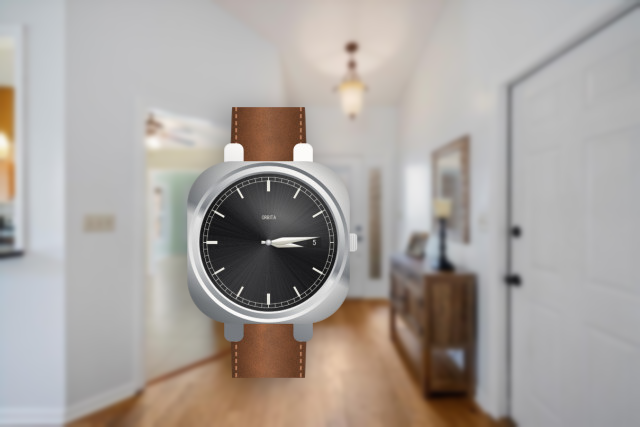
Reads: 3:14
